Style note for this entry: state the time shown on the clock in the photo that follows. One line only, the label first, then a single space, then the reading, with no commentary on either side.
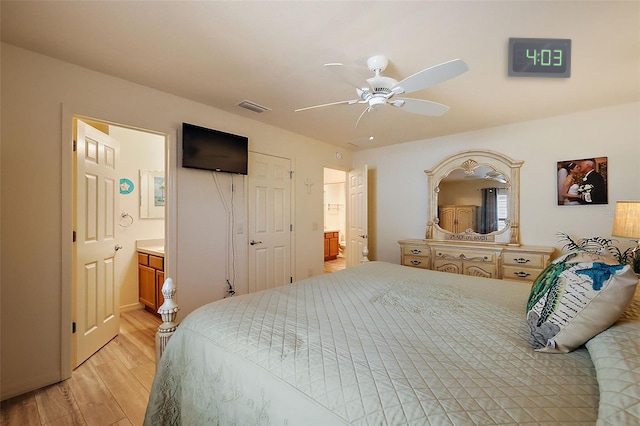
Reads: 4:03
